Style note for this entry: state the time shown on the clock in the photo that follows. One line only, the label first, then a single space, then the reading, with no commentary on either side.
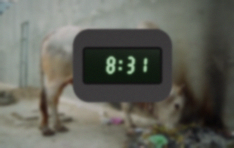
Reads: 8:31
